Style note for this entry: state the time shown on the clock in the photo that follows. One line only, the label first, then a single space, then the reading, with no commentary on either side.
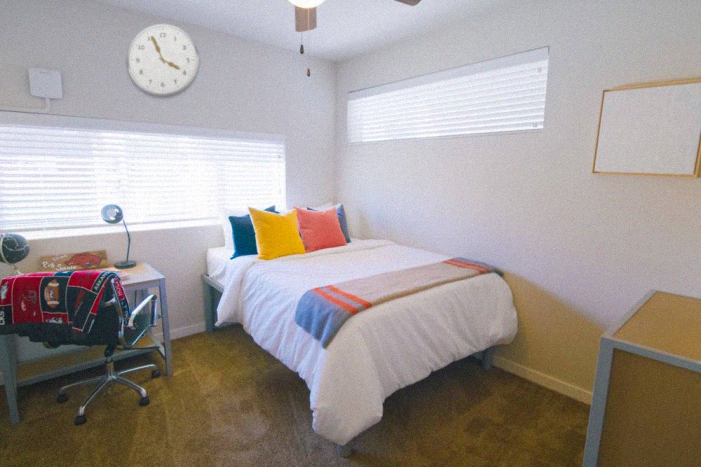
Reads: 3:56
